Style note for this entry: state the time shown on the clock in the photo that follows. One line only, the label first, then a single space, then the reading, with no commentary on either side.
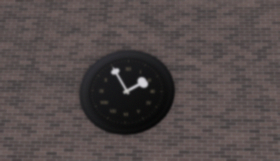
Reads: 1:55
